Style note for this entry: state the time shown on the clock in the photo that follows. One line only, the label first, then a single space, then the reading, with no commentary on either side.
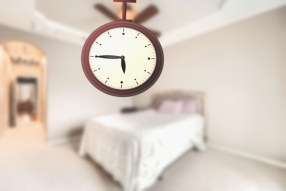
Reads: 5:45
